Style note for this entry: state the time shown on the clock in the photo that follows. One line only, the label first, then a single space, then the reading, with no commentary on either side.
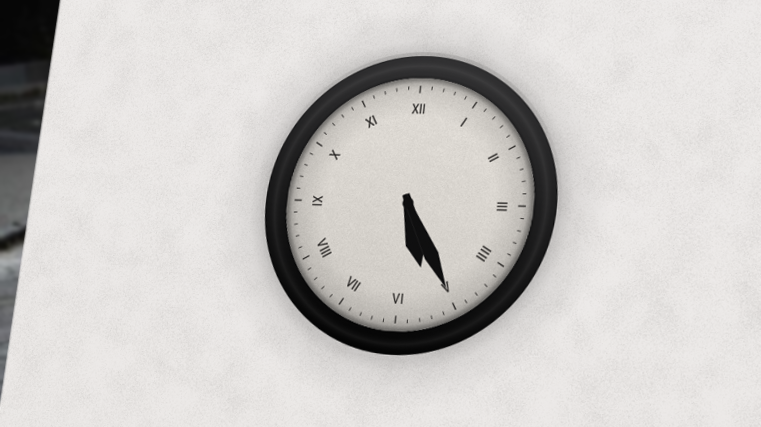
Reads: 5:25
